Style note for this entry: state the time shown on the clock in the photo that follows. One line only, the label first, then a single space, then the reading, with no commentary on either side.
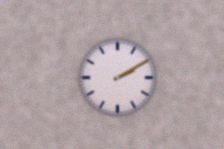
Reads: 2:10
